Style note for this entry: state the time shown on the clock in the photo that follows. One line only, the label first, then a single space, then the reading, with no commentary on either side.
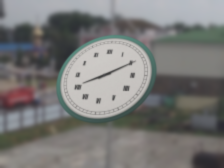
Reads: 8:10
